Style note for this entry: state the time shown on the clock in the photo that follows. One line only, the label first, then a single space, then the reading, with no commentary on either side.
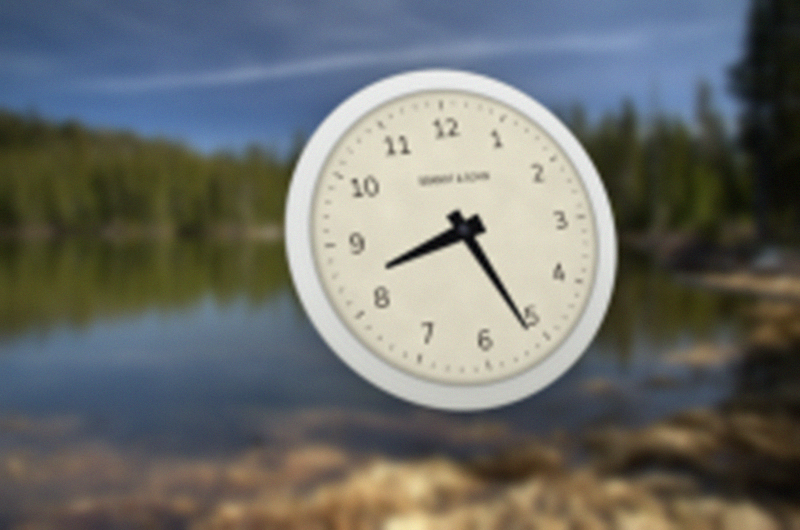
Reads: 8:26
